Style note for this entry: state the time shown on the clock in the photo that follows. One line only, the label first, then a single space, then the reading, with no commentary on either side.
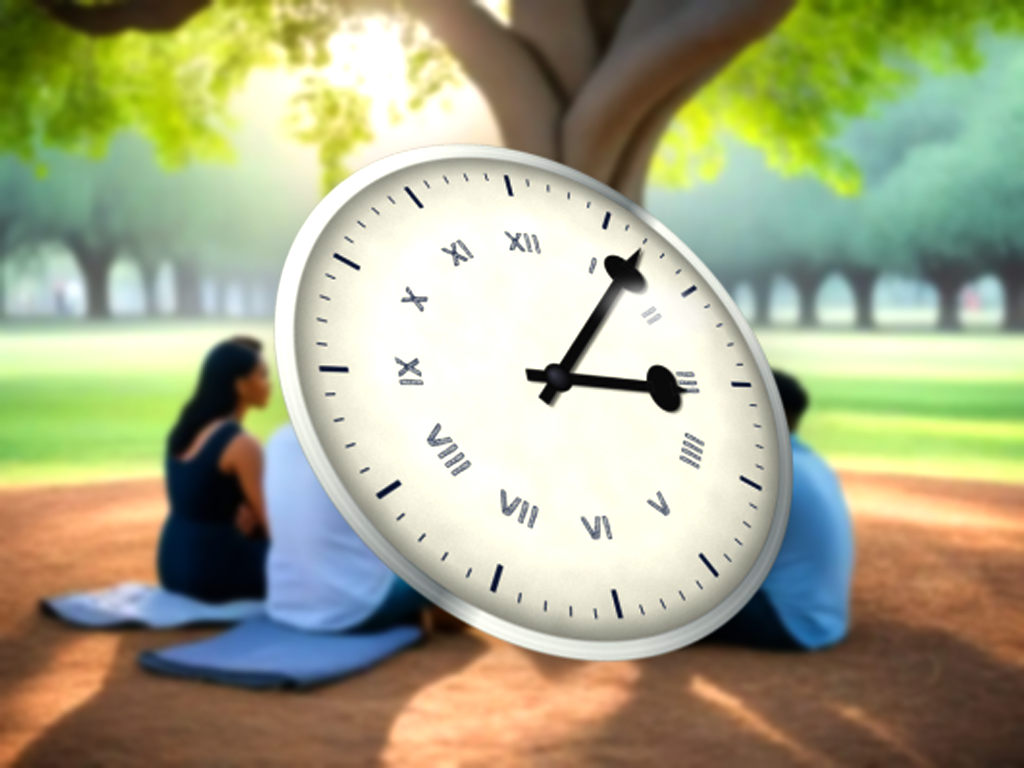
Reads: 3:07
